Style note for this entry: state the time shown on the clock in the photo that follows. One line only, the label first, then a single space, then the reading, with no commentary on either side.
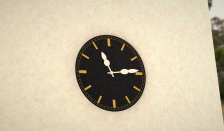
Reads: 11:14
